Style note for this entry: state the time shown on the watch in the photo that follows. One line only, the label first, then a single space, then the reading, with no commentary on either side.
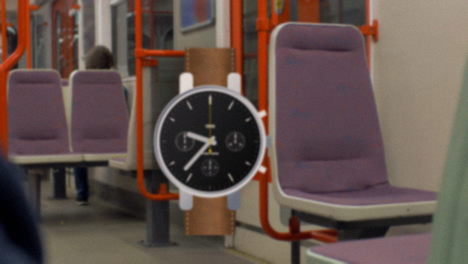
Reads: 9:37
